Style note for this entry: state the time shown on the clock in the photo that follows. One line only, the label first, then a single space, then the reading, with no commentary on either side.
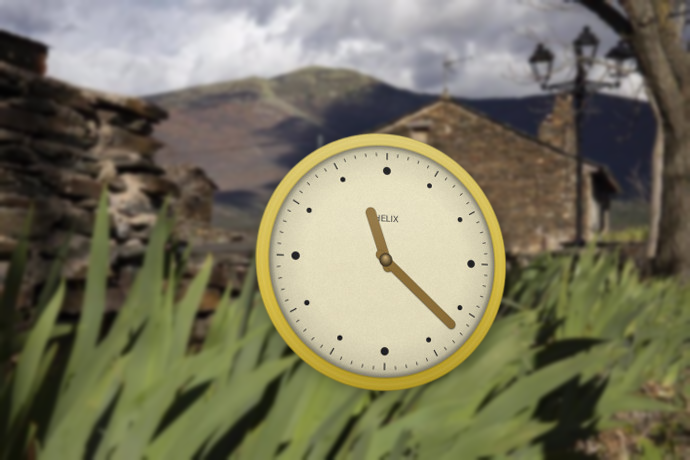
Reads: 11:22
